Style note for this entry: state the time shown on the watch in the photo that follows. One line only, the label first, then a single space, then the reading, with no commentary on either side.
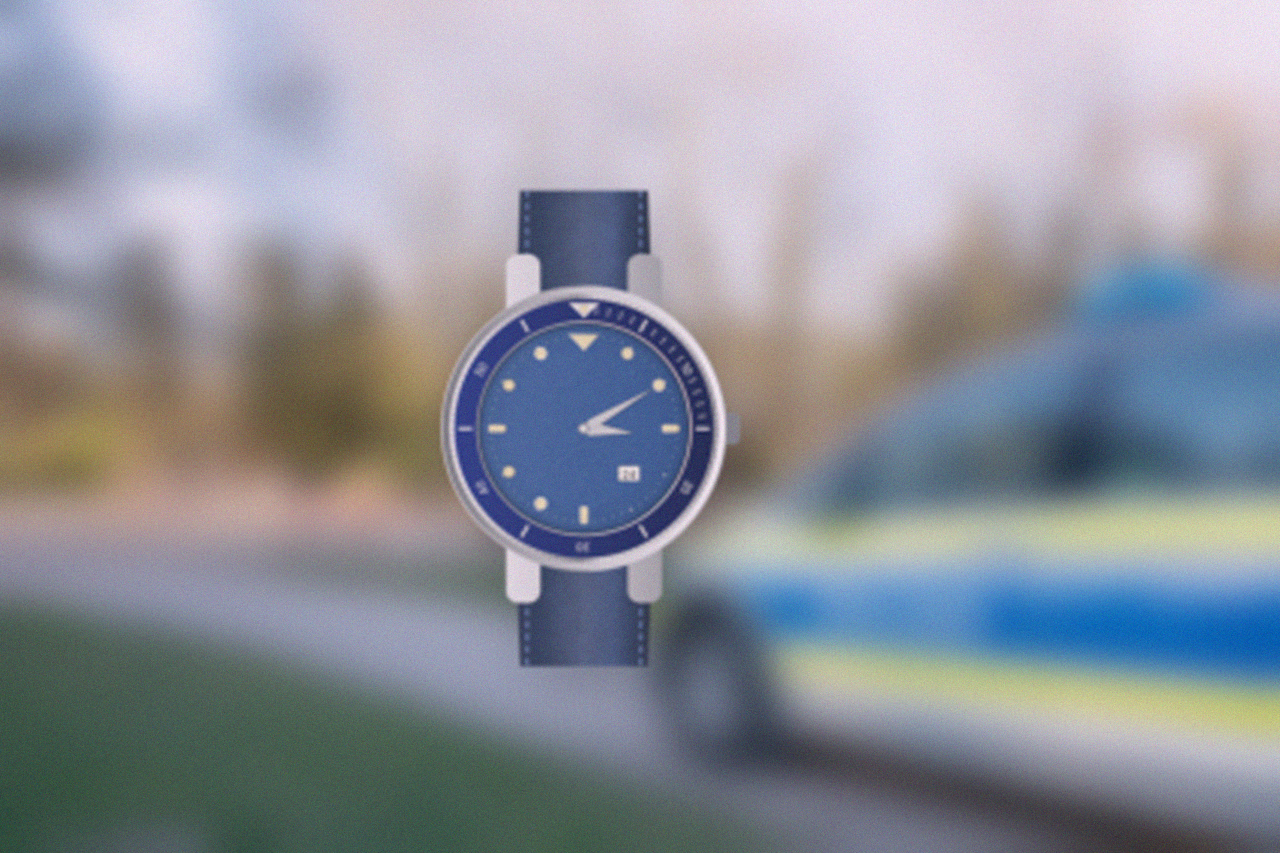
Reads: 3:10
